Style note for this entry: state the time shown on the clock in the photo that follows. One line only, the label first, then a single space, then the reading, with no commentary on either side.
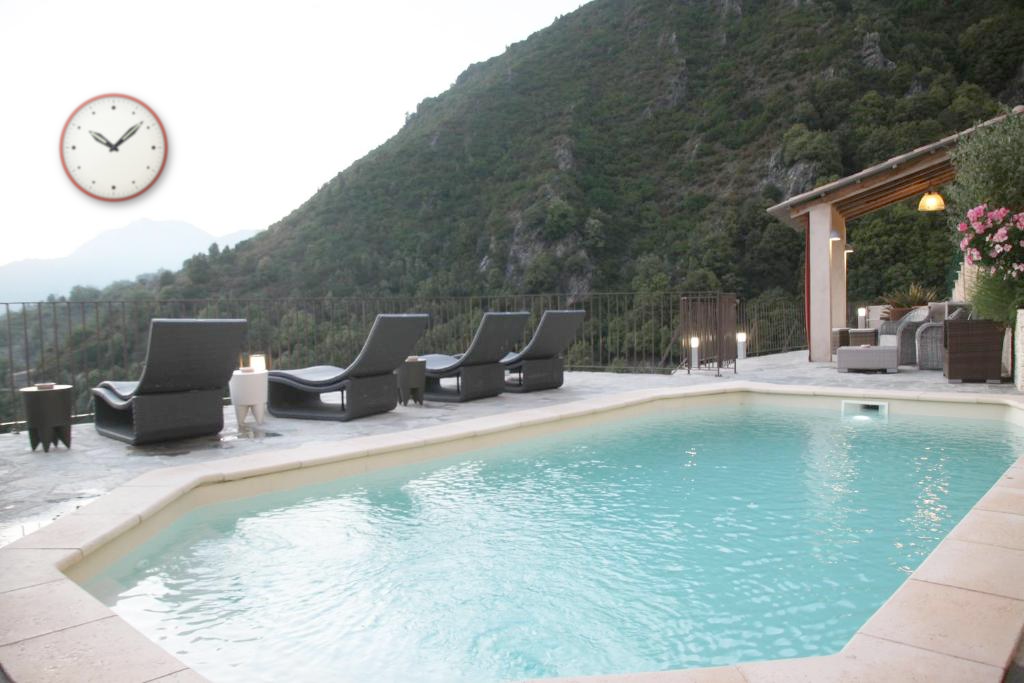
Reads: 10:08
